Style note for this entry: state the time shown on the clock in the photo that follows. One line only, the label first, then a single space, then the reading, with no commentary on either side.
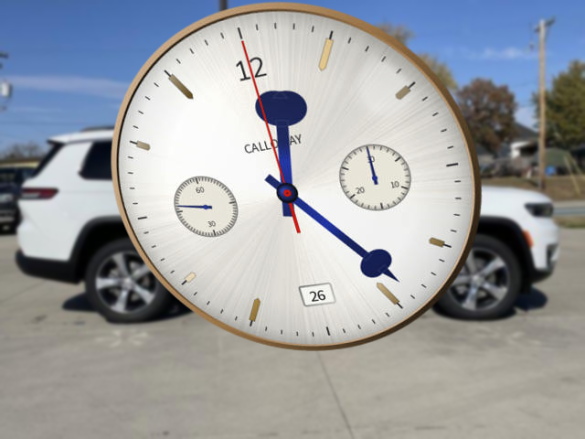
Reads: 12:23:47
